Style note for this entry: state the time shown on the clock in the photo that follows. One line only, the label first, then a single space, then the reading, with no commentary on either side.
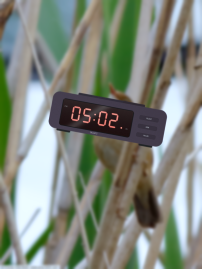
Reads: 5:02
